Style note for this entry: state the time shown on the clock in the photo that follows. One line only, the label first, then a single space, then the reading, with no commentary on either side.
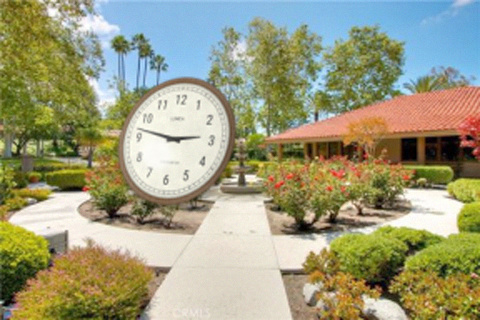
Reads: 2:47
